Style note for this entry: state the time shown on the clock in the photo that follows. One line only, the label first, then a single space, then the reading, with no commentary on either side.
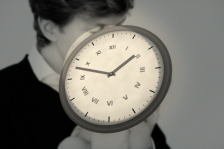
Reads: 1:48
